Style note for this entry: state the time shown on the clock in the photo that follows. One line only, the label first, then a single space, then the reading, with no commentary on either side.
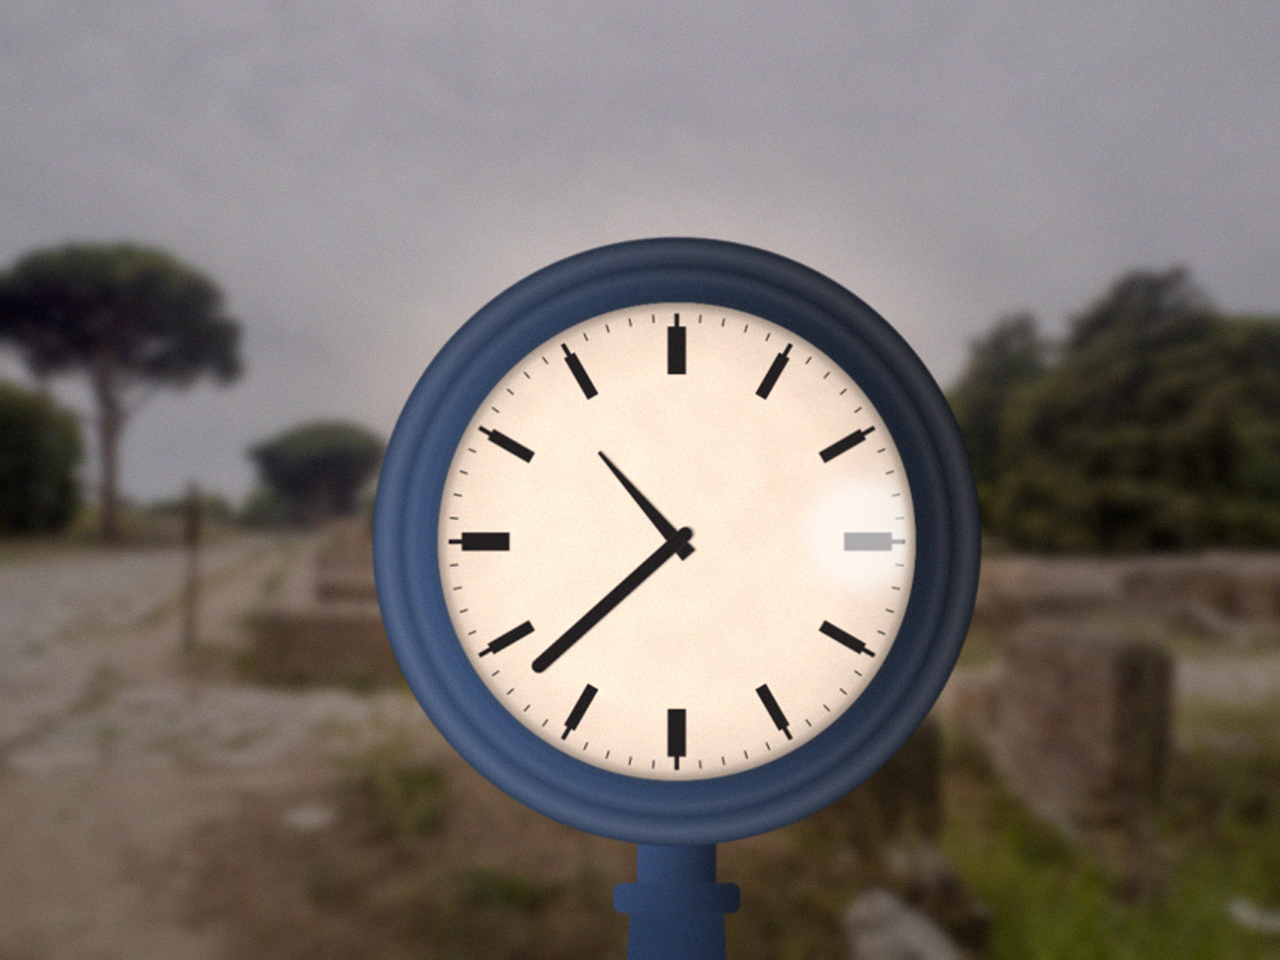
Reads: 10:38
